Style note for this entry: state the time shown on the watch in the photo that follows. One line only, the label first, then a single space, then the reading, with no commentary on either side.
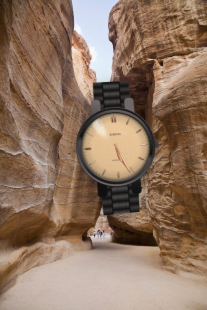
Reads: 5:26
